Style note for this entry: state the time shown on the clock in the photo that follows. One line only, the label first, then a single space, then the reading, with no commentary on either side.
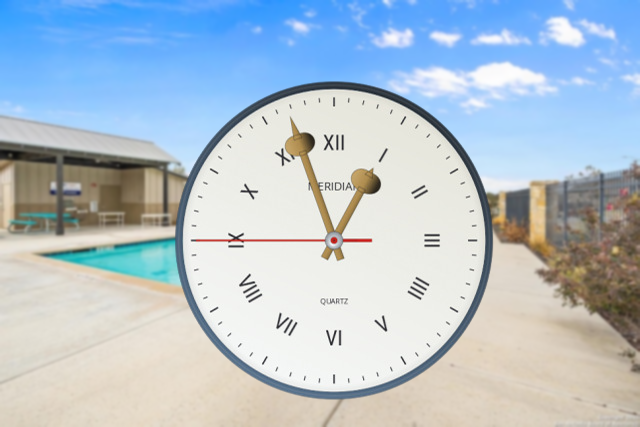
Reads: 12:56:45
